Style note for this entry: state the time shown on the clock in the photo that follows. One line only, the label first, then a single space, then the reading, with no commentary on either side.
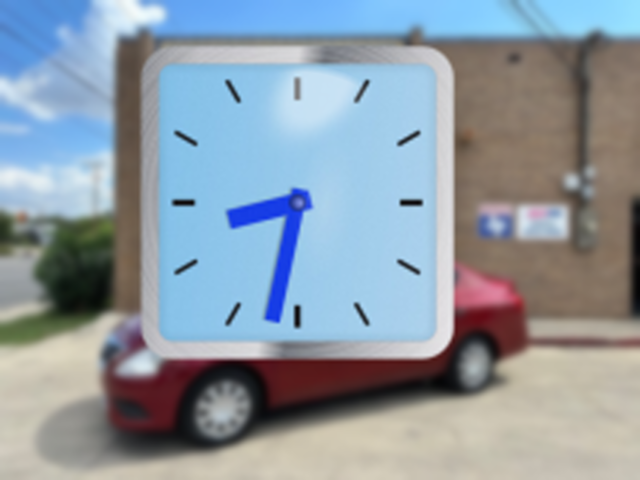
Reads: 8:32
